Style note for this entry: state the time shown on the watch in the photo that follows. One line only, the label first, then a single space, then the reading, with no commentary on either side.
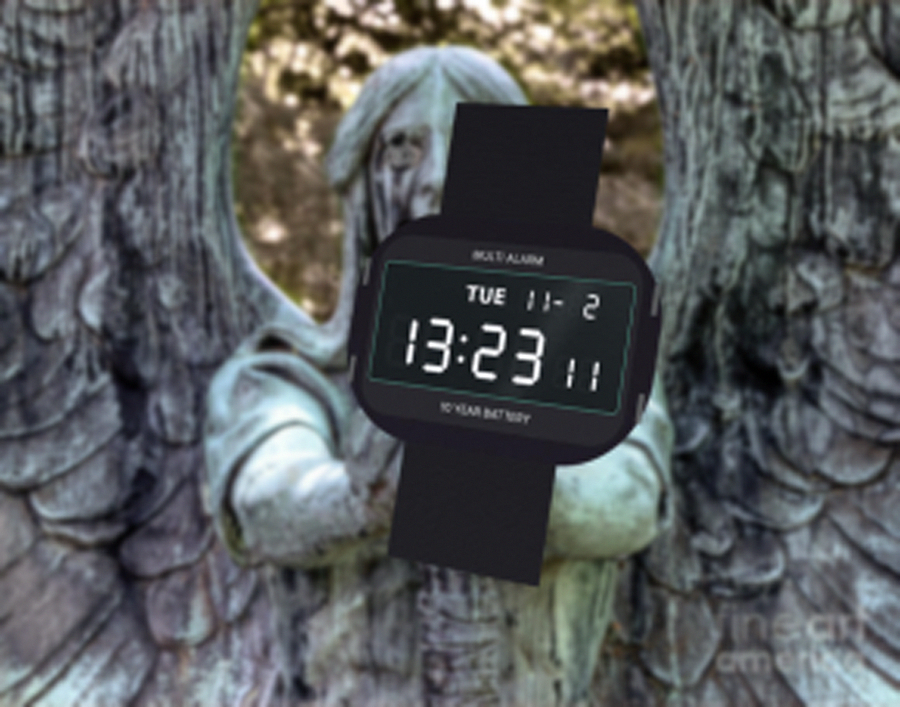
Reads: 13:23:11
